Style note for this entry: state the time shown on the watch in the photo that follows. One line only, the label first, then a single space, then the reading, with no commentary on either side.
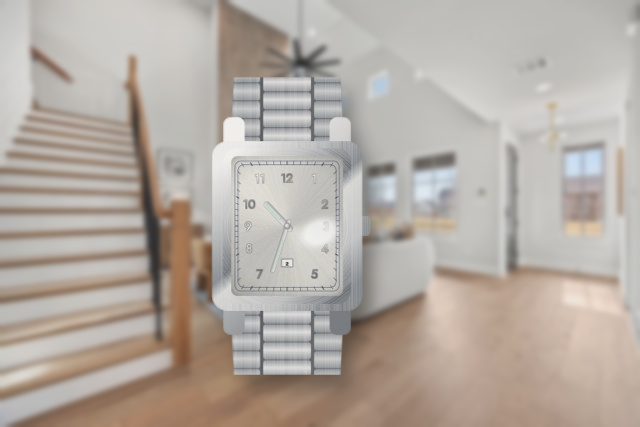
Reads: 10:33
